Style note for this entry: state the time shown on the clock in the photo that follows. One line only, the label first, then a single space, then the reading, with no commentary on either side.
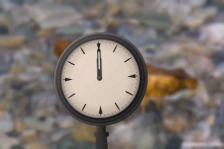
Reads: 12:00
